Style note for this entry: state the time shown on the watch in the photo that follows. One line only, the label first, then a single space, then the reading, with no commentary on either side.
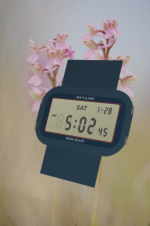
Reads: 5:02:45
